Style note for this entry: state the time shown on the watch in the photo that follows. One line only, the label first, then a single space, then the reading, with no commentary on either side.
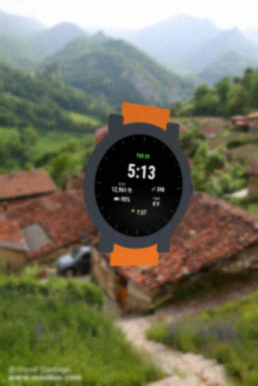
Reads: 5:13
